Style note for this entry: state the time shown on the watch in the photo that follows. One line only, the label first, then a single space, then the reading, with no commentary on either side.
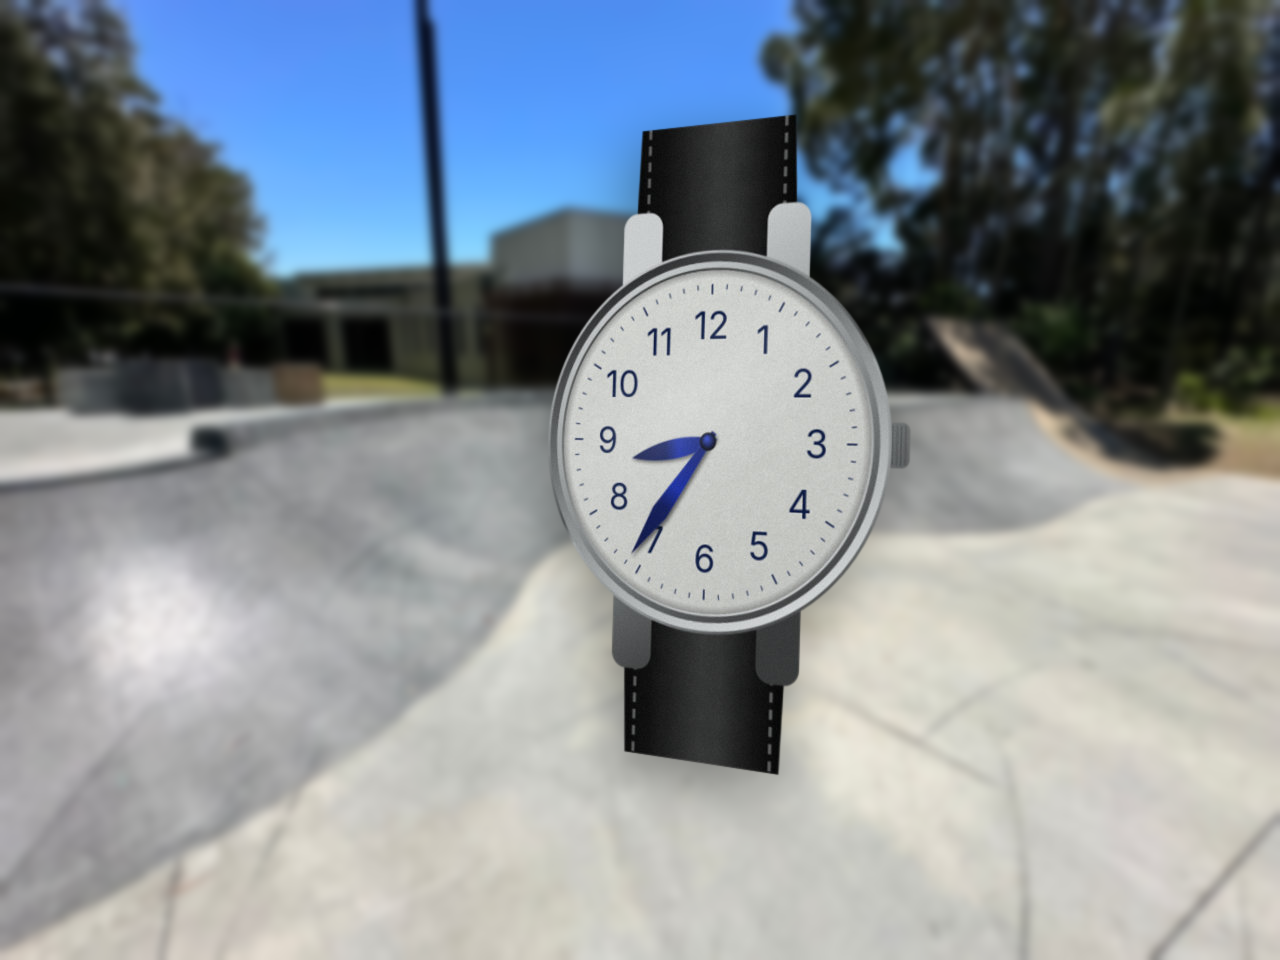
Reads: 8:36
